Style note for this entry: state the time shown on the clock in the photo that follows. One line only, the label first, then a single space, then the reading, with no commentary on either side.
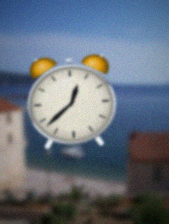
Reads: 12:38
